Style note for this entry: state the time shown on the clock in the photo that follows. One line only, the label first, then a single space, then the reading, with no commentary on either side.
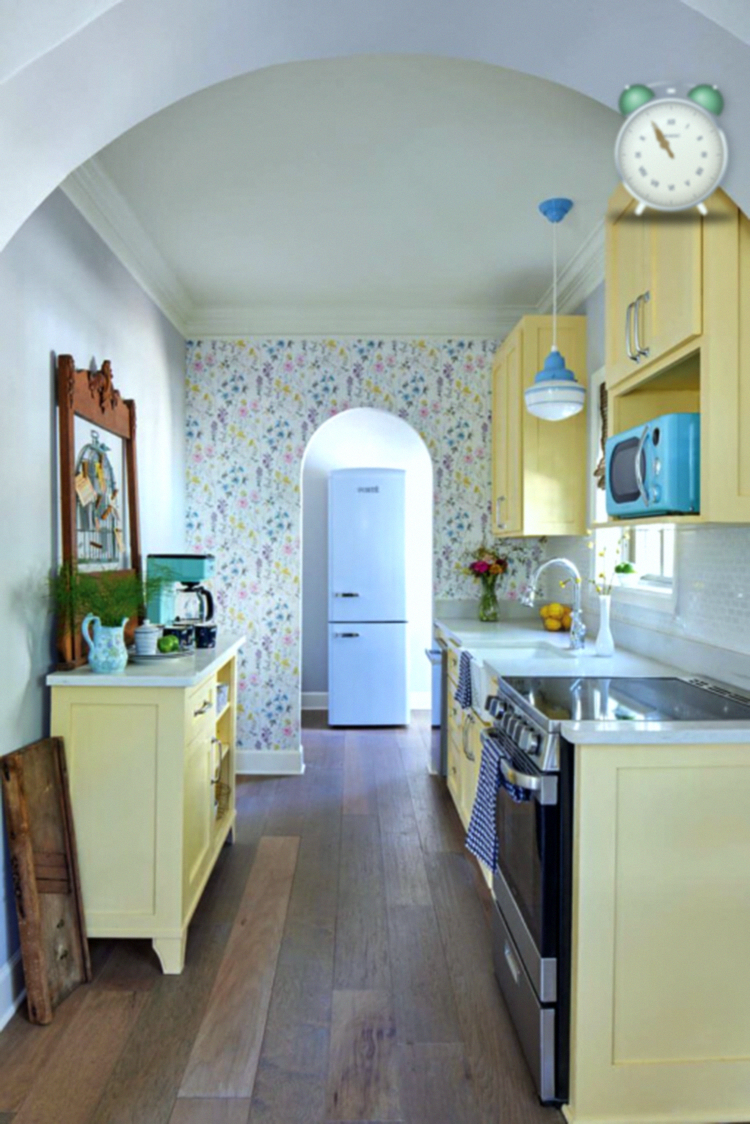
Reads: 10:55
